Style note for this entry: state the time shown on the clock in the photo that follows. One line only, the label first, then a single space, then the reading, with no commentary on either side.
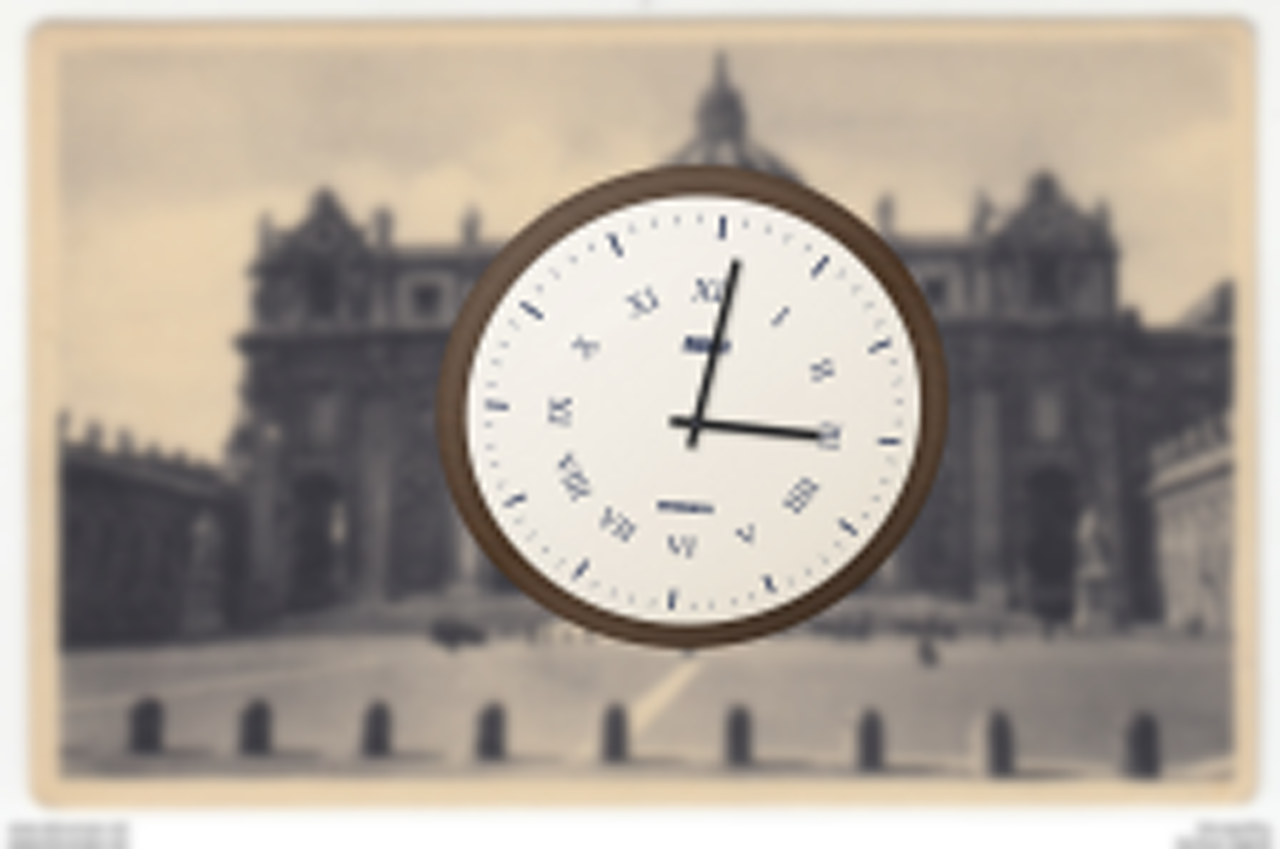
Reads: 3:01
